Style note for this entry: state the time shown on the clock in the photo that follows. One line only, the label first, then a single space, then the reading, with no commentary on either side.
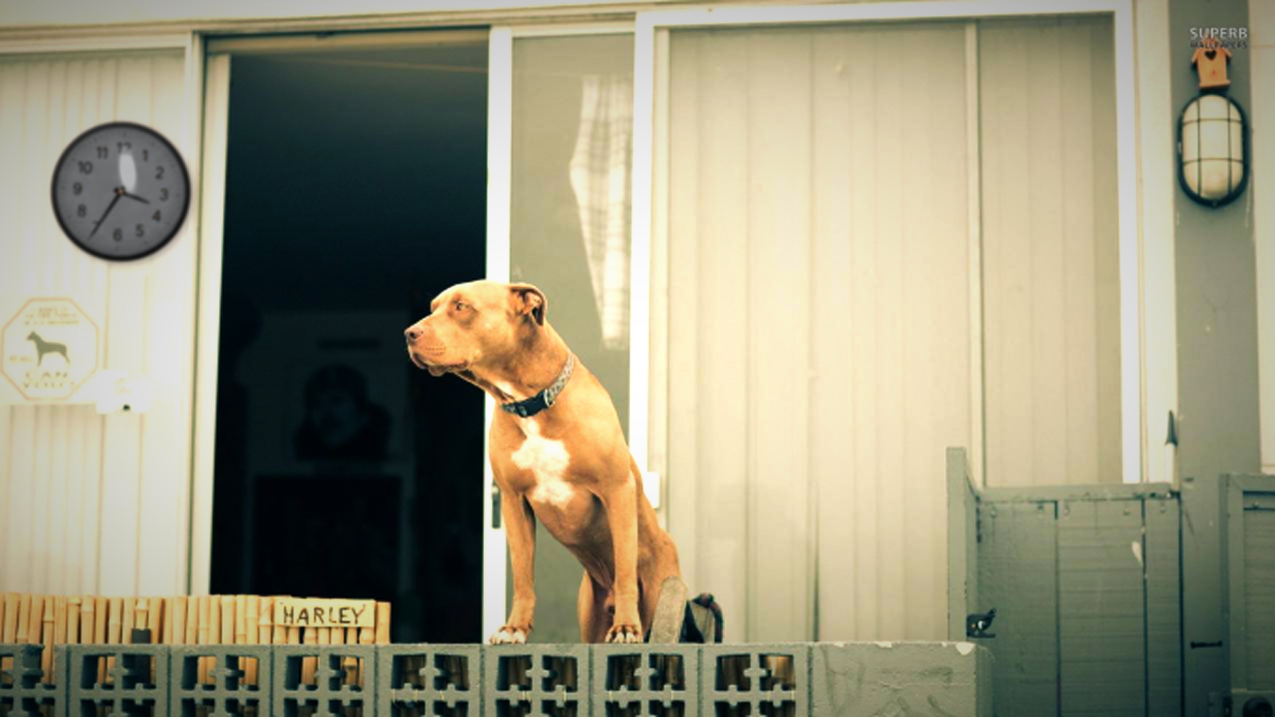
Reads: 3:35
